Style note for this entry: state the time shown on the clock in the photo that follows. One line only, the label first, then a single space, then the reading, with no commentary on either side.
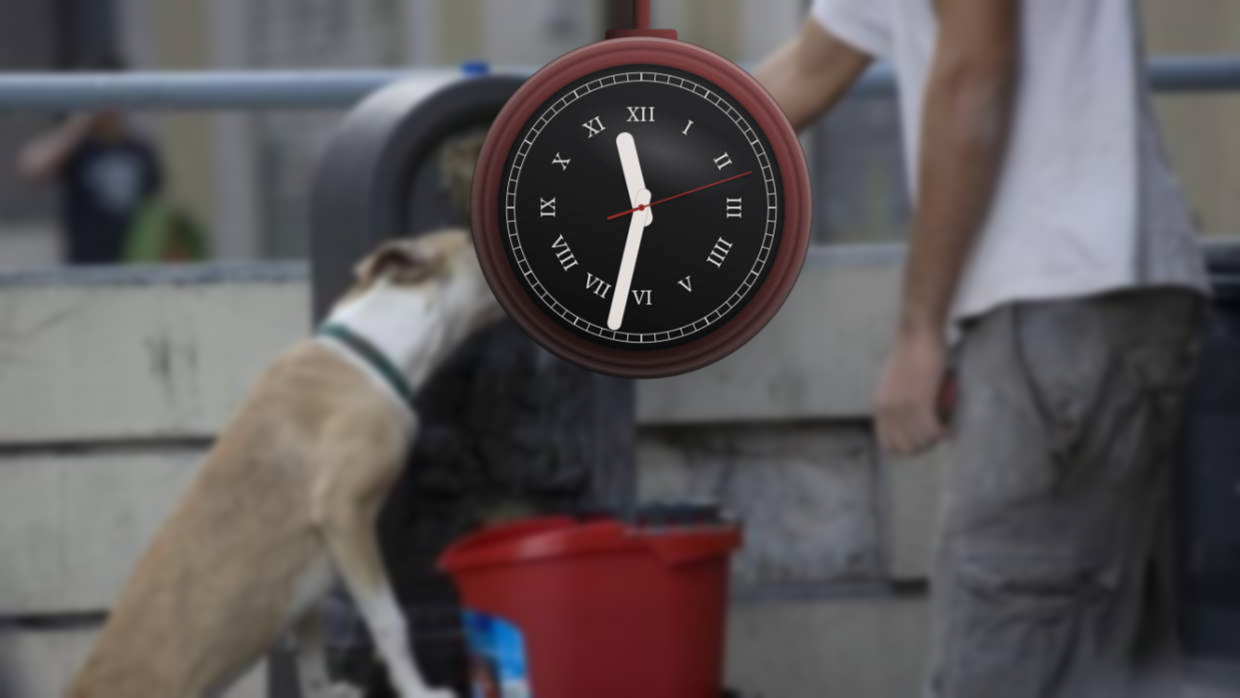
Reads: 11:32:12
